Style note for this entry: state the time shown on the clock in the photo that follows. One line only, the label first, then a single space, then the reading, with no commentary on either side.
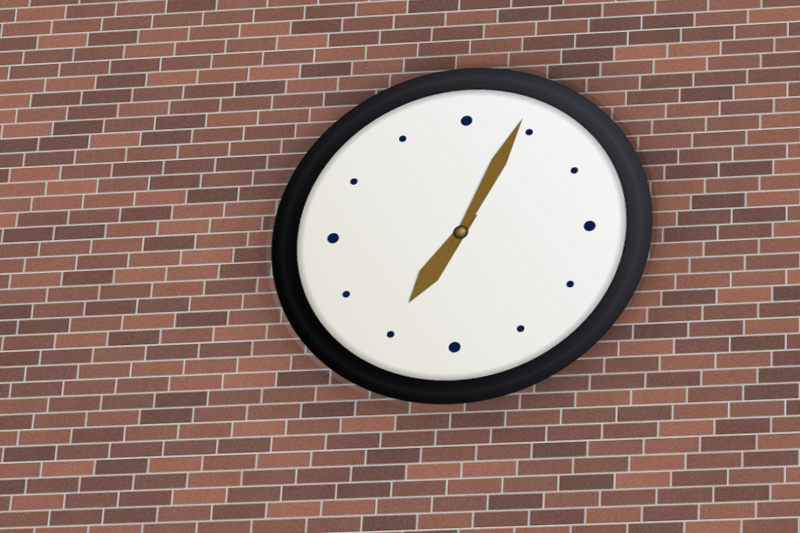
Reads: 7:04
